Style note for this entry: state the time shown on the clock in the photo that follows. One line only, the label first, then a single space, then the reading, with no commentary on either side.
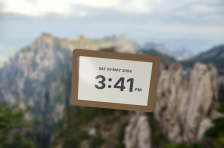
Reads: 3:41
